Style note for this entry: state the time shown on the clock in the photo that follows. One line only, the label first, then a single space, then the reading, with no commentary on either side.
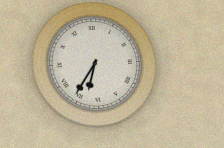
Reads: 6:36
